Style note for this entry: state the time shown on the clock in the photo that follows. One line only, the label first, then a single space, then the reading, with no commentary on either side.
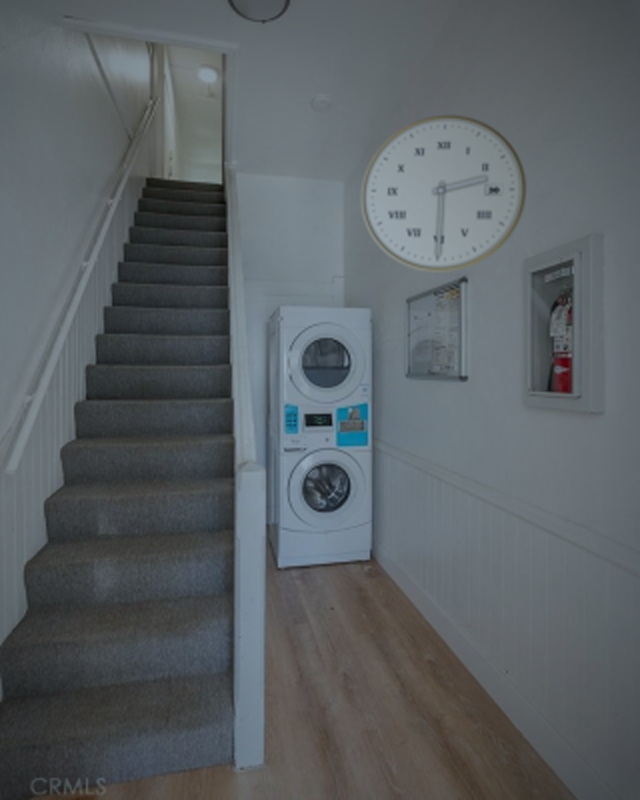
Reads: 2:30
